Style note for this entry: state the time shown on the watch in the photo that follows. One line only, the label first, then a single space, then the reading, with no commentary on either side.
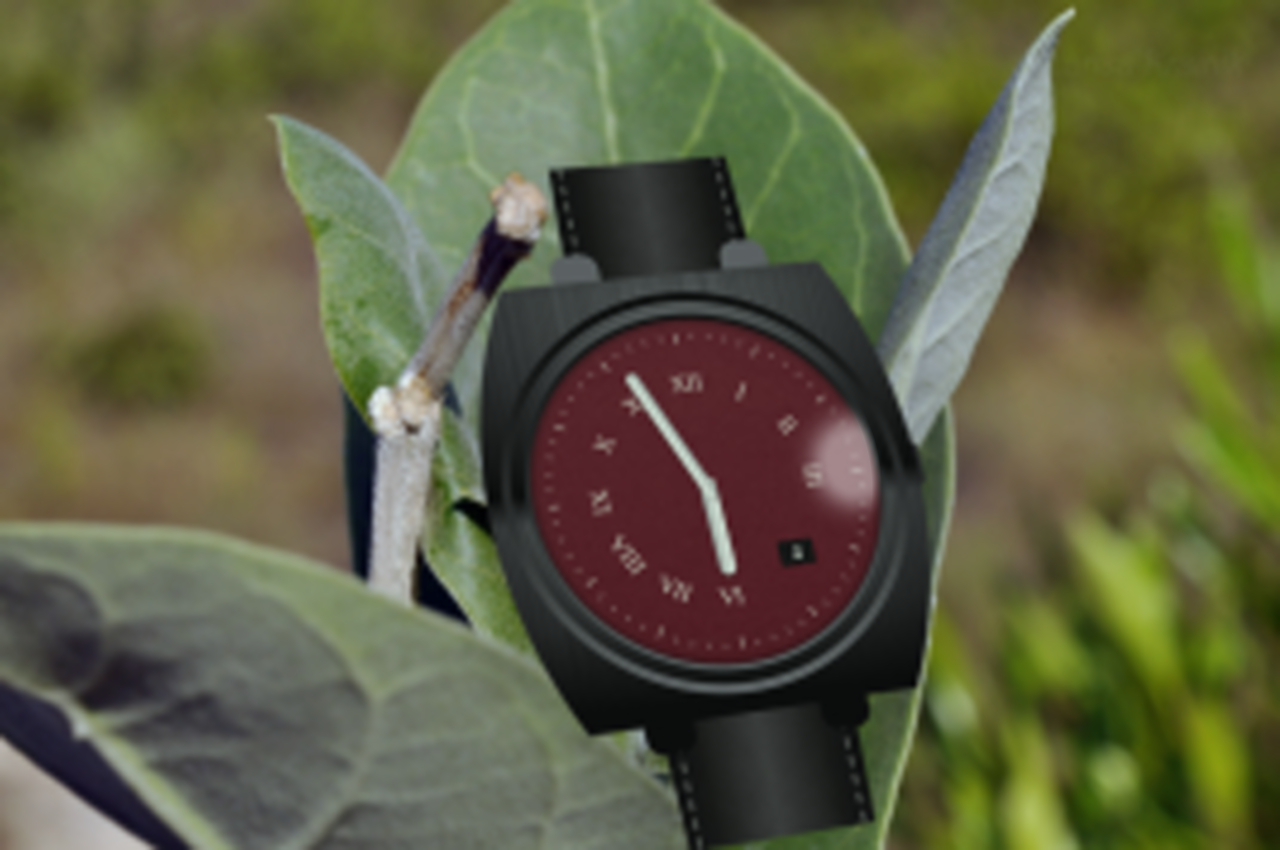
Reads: 5:56
